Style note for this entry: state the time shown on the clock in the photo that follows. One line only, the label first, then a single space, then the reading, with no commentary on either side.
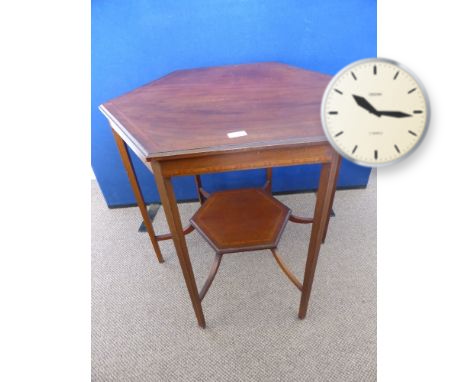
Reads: 10:16
